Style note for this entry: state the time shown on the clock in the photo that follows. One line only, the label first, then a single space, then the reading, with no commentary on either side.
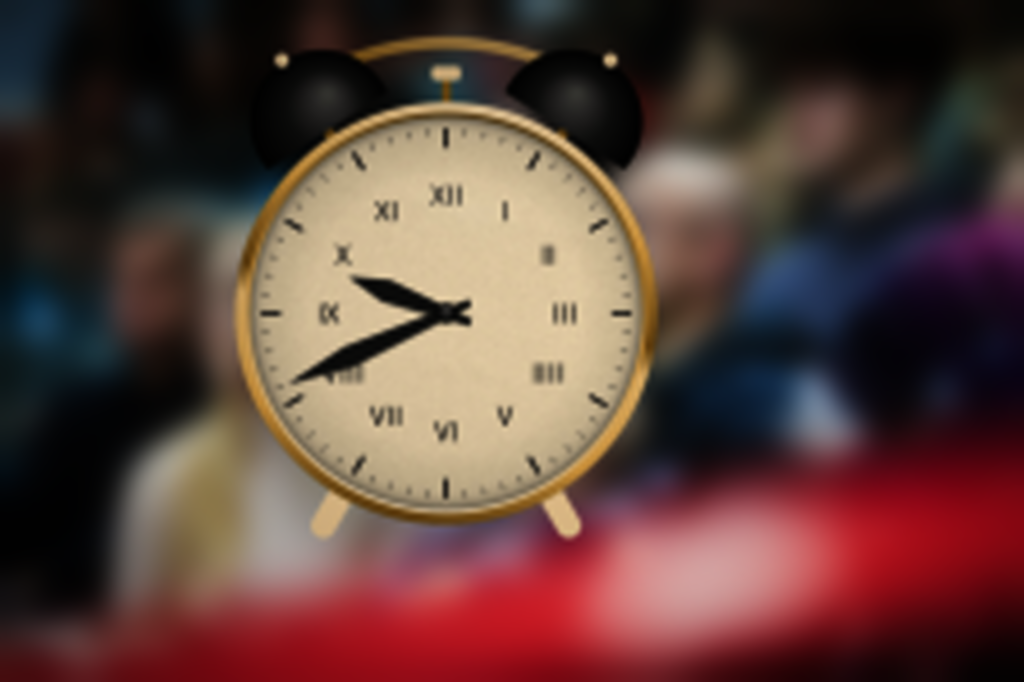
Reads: 9:41
